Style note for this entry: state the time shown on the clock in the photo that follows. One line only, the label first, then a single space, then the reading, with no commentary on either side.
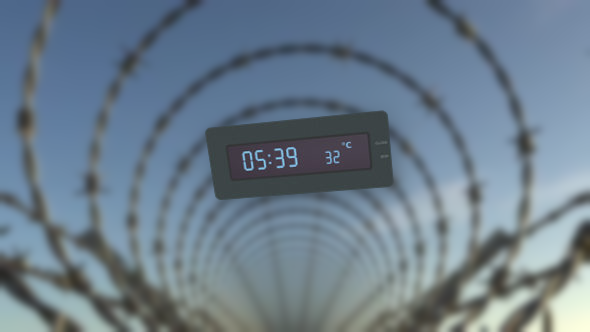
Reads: 5:39
